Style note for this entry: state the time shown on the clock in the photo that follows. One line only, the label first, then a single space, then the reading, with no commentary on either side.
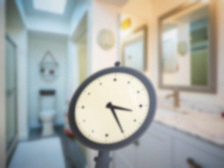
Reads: 3:25
